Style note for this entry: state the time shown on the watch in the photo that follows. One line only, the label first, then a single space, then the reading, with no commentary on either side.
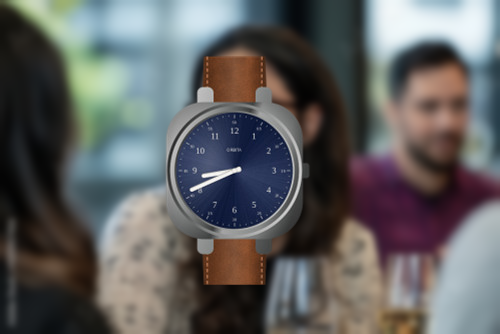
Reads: 8:41
